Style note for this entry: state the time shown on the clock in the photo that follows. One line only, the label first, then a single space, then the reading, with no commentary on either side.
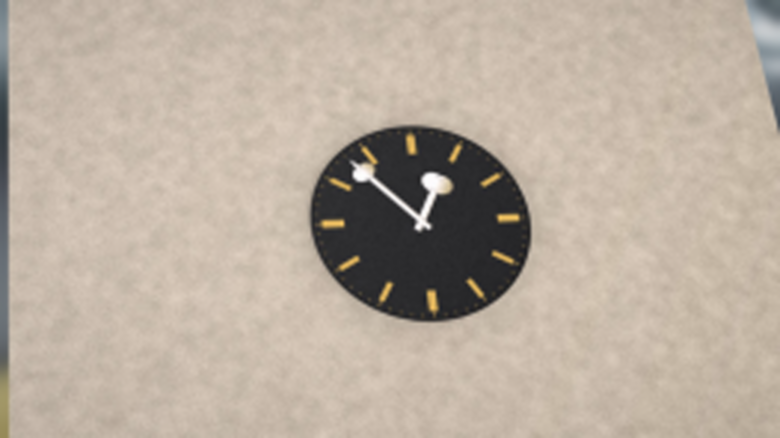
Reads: 12:53
